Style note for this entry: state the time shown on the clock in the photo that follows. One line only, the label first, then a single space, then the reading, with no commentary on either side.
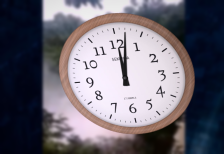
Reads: 12:02
